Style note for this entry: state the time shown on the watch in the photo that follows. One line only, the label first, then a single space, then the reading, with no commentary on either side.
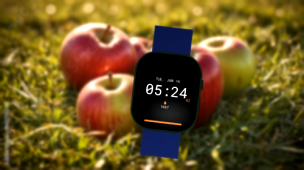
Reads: 5:24
